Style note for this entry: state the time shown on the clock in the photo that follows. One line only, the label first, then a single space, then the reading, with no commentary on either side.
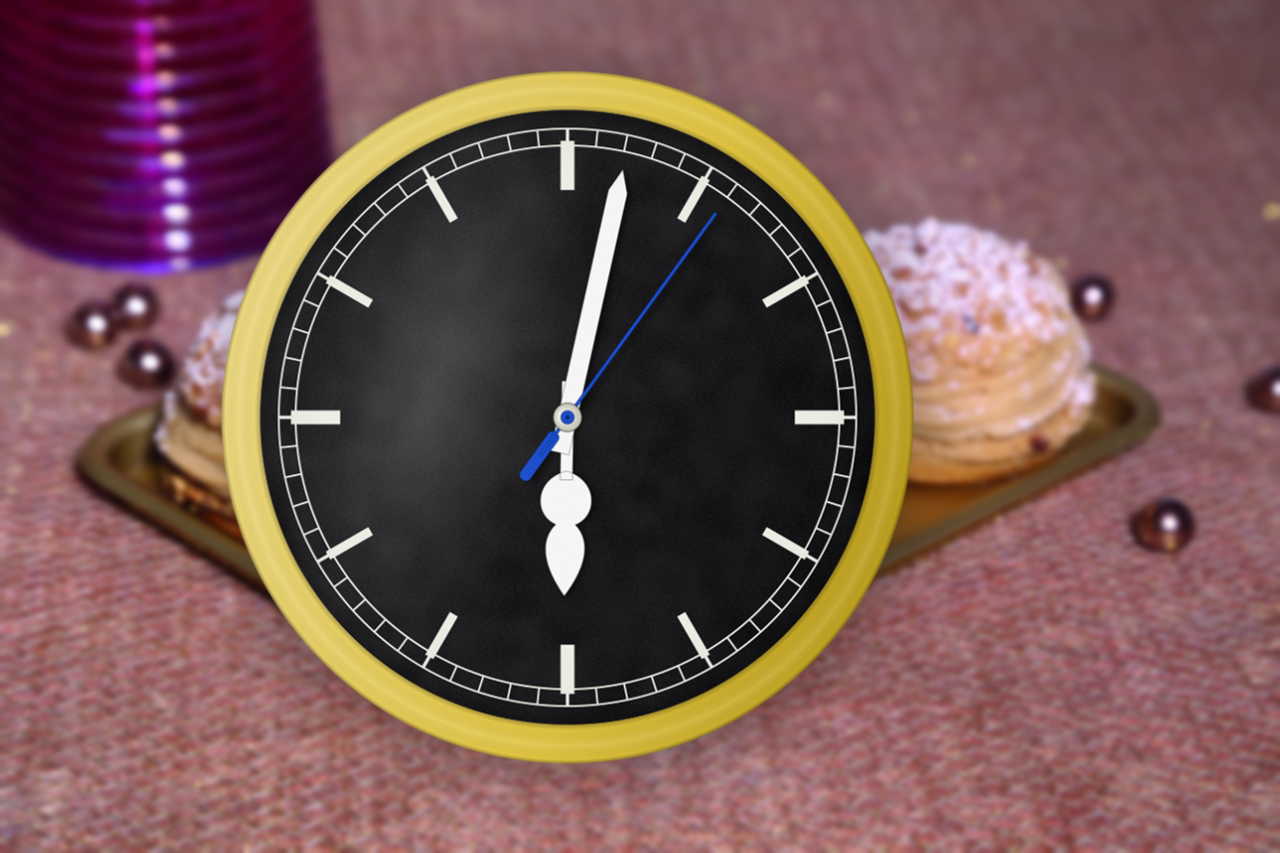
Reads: 6:02:06
